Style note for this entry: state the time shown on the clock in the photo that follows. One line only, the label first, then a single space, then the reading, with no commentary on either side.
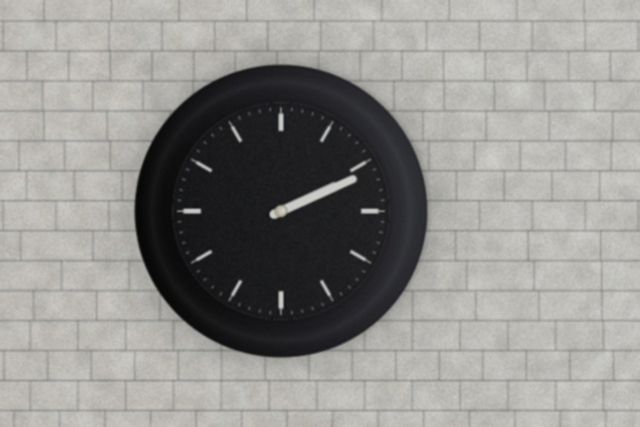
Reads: 2:11
